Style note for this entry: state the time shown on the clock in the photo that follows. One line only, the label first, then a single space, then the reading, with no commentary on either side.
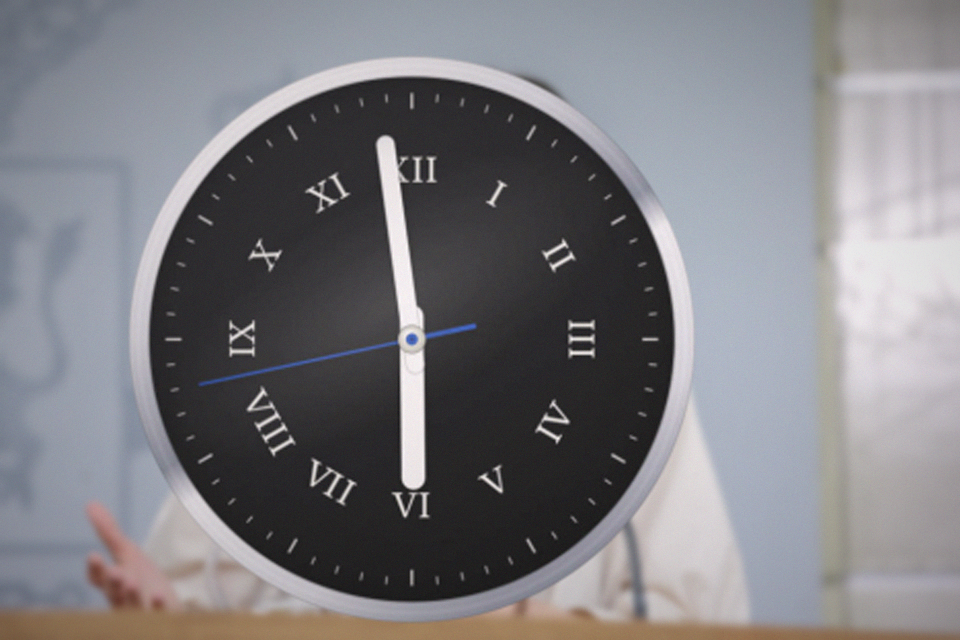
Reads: 5:58:43
